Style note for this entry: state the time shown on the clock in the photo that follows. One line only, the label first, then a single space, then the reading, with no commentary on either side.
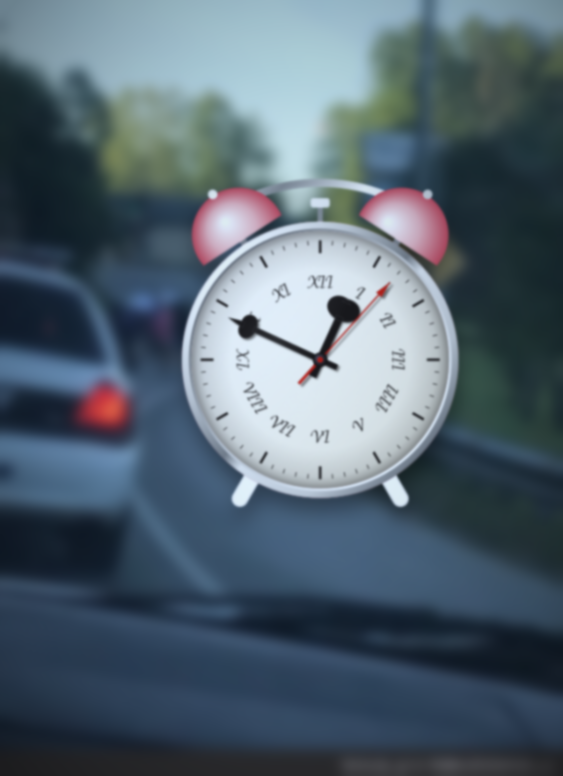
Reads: 12:49:07
